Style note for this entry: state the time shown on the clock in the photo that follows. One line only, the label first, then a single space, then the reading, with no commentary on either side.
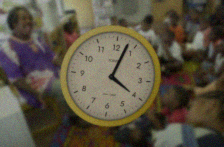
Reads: 4:03
